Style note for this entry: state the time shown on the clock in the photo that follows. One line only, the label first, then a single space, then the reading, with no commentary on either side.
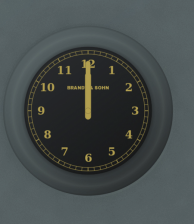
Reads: 12:00
